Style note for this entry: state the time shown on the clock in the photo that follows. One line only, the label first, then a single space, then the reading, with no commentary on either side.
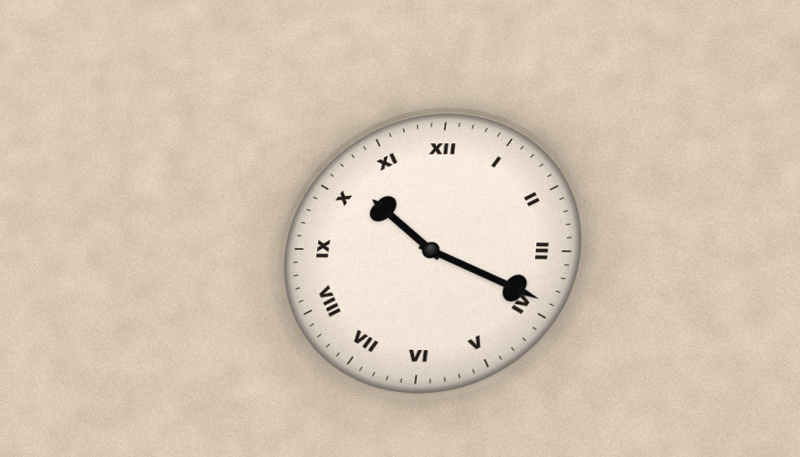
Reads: 10:19
